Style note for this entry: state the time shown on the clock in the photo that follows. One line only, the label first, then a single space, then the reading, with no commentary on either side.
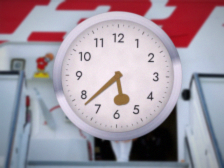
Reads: 5:38
